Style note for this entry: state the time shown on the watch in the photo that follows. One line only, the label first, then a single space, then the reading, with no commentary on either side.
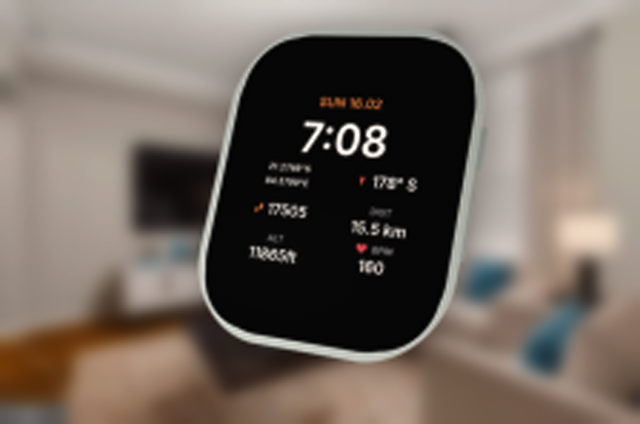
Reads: 7:08
